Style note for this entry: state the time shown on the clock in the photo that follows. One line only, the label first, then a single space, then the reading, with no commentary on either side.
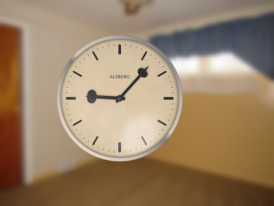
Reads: 9:07
